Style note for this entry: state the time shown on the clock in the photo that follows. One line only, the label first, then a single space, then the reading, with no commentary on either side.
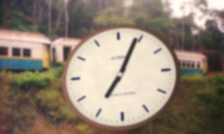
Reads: 7:04
